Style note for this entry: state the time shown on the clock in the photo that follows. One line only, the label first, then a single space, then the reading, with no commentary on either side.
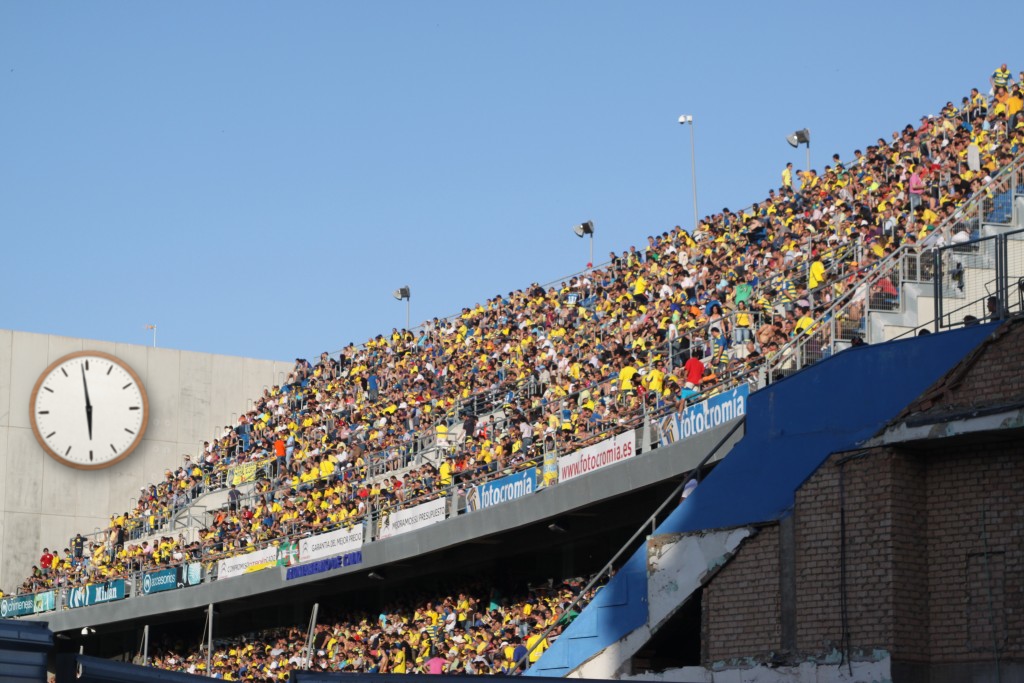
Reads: 5:59
